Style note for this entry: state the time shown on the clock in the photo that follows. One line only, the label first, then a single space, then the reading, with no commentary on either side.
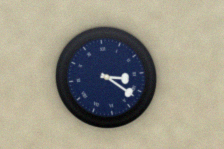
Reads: 3:22
